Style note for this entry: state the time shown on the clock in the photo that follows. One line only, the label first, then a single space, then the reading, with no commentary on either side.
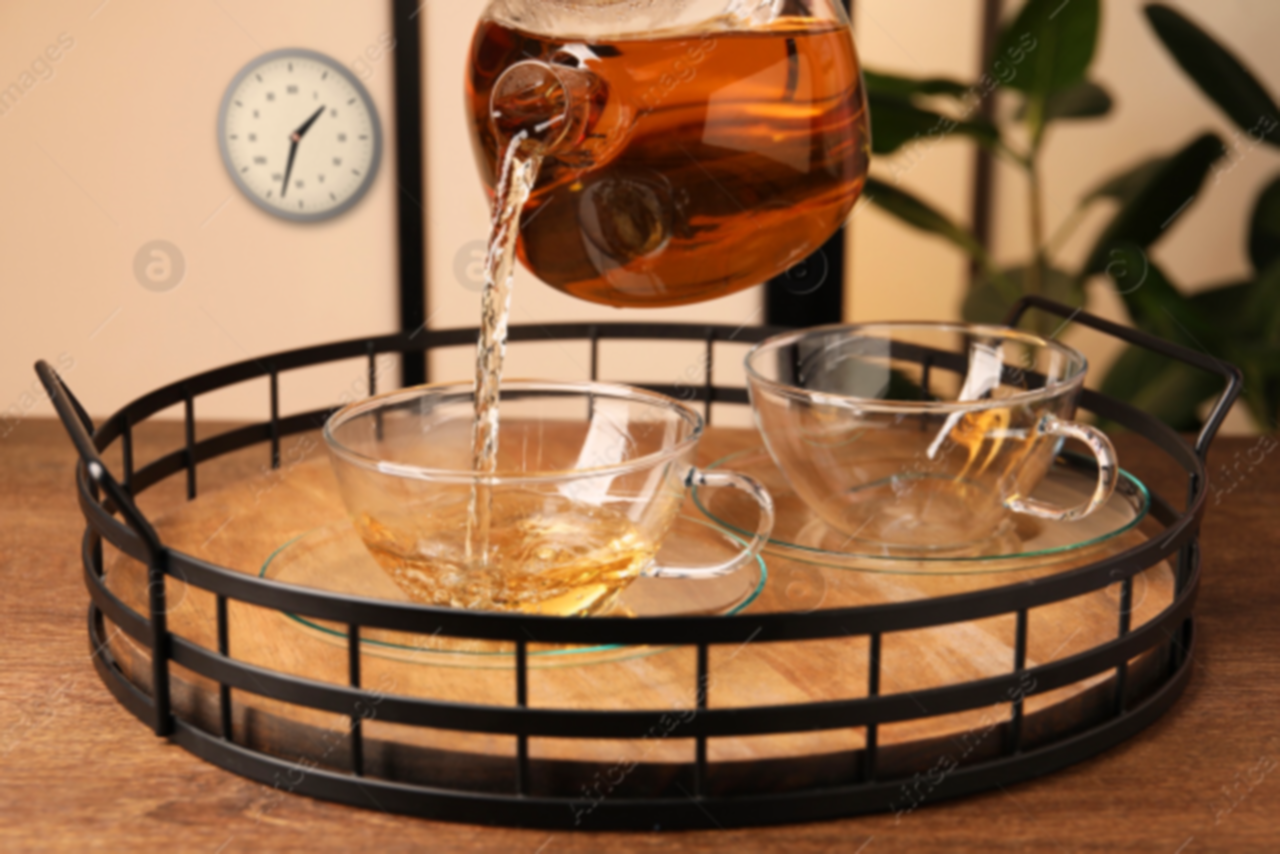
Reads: 1:33
